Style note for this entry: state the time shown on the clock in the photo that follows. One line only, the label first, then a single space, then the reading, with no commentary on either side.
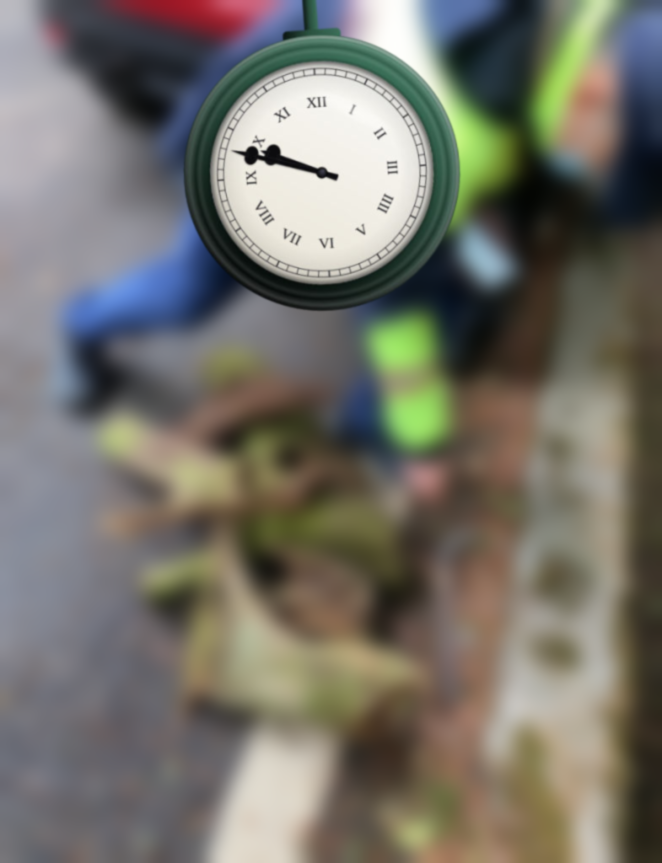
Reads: 9:48
